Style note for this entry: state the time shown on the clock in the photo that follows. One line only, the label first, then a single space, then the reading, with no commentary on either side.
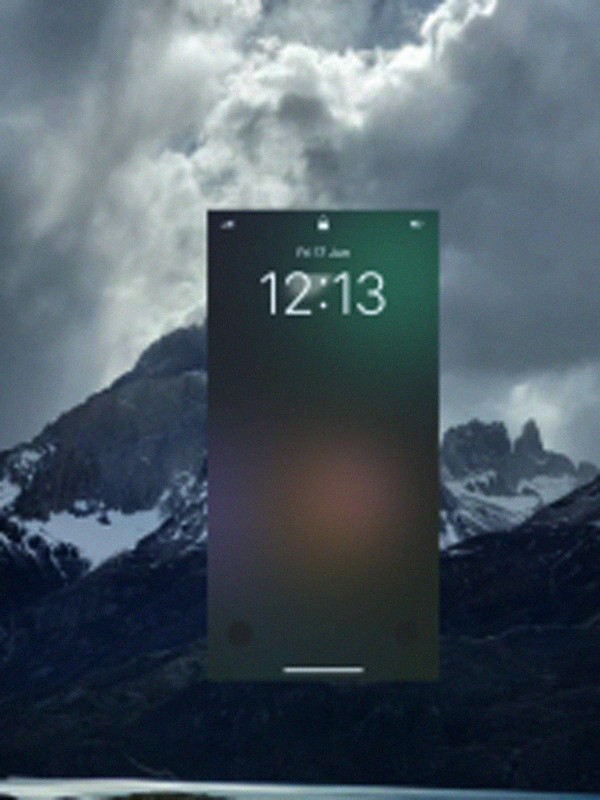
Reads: 12:13
